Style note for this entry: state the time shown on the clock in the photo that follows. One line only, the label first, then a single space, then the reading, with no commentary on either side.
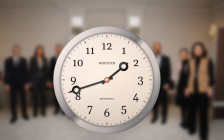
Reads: 1:42
